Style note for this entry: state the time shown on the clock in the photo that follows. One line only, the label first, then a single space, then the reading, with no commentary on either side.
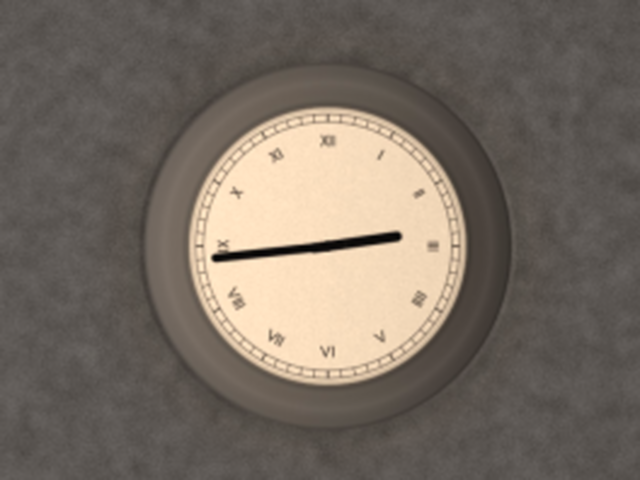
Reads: 2:44
